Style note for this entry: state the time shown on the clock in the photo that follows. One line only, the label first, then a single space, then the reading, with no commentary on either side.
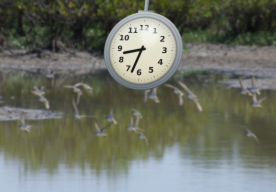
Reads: 8:33
